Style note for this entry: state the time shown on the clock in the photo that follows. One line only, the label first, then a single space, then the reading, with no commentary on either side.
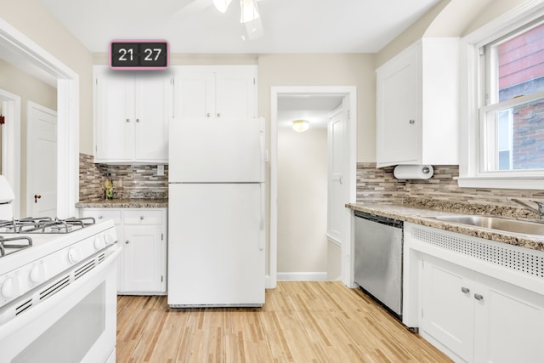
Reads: 21:27
